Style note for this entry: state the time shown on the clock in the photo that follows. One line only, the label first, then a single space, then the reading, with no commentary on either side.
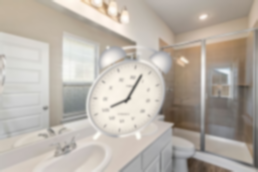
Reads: 8:03
